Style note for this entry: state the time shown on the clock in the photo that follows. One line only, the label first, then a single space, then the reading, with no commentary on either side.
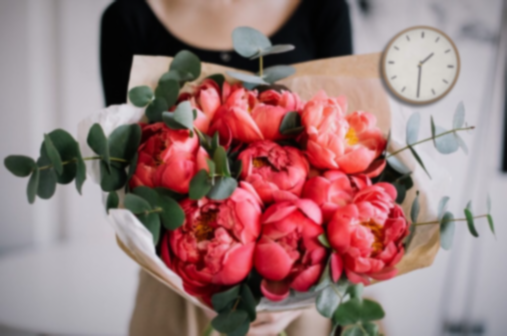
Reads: 1:30
